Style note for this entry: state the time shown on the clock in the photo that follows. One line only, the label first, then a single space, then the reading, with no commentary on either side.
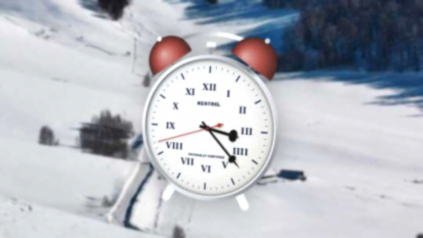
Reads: 3:22:42
